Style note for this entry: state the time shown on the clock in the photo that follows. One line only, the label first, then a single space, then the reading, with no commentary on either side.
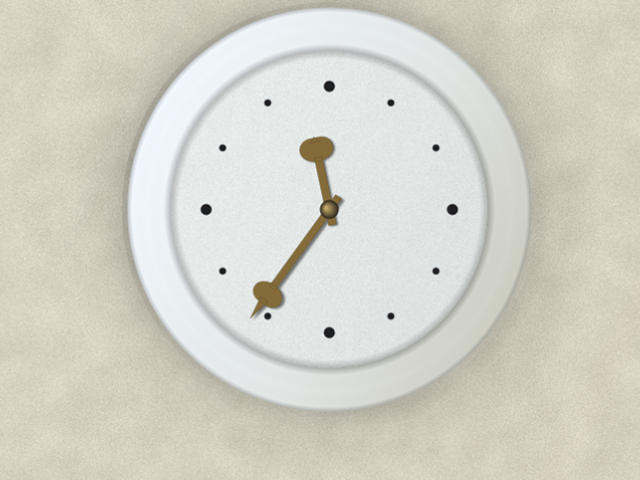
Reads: 11:36
